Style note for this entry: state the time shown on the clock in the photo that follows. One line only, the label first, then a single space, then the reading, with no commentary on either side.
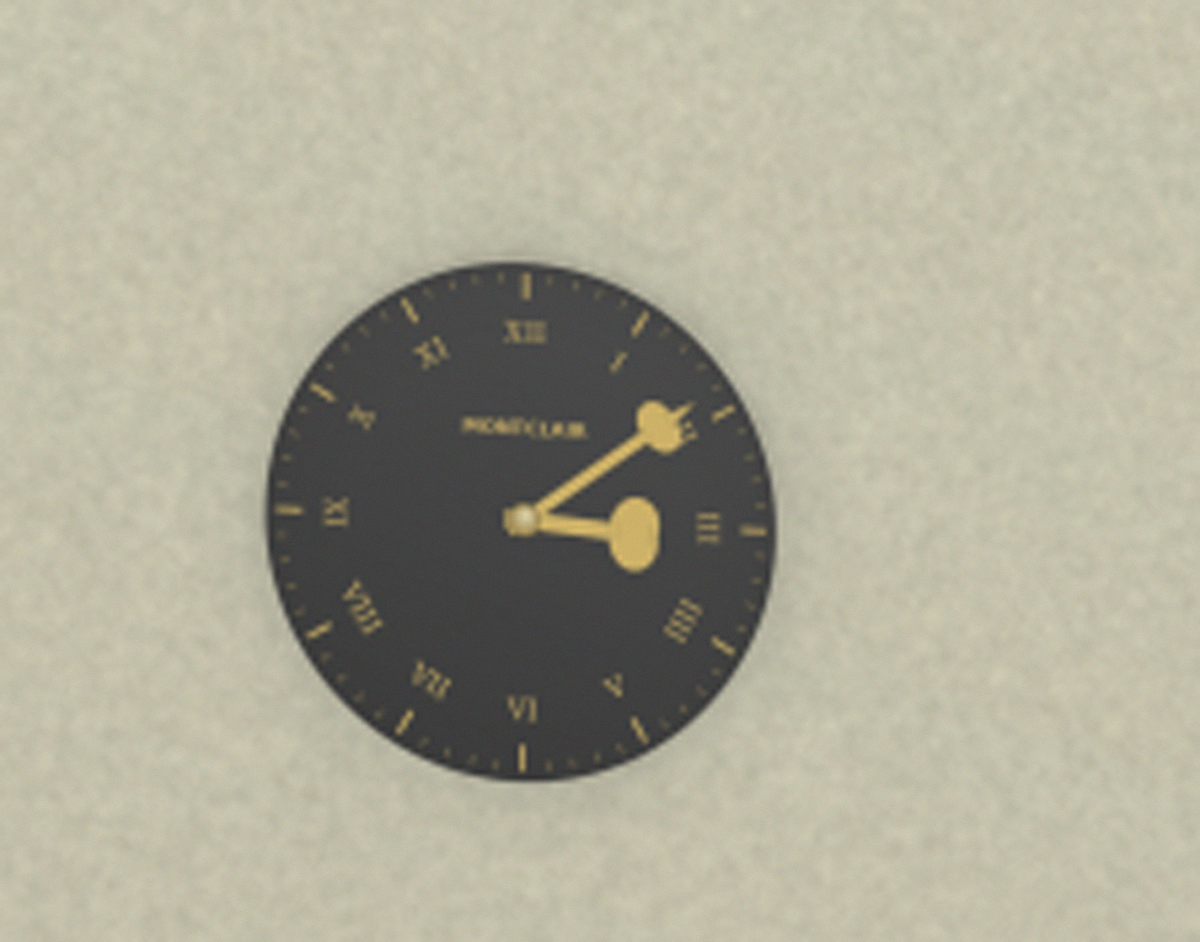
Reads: 3:09
